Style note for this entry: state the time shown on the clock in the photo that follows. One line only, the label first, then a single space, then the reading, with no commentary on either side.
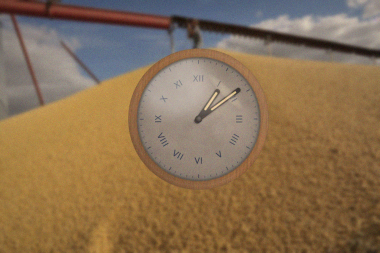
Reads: 1:09
